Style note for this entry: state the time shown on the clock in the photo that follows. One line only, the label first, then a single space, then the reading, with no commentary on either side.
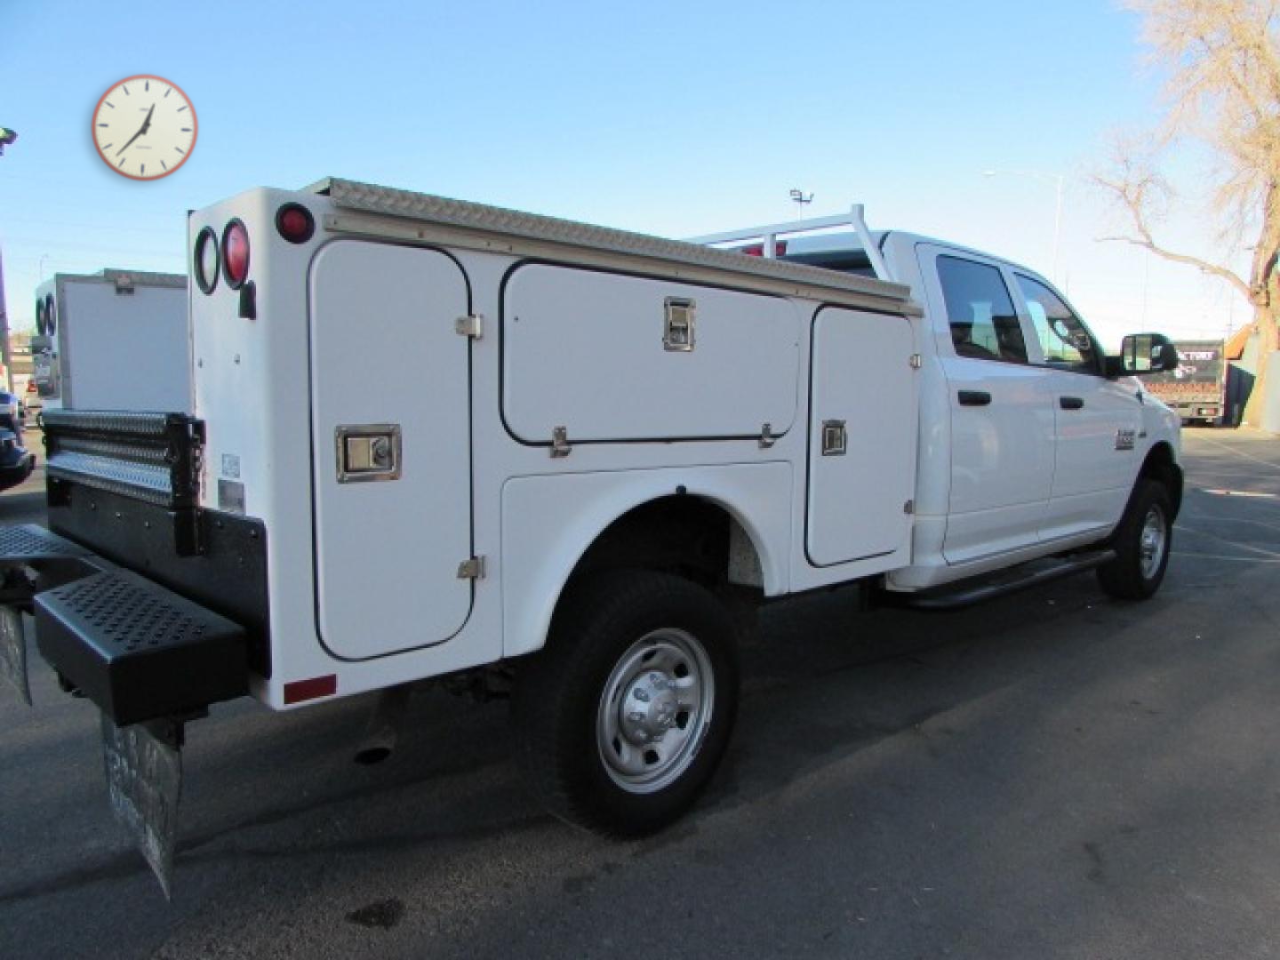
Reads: 12:37
